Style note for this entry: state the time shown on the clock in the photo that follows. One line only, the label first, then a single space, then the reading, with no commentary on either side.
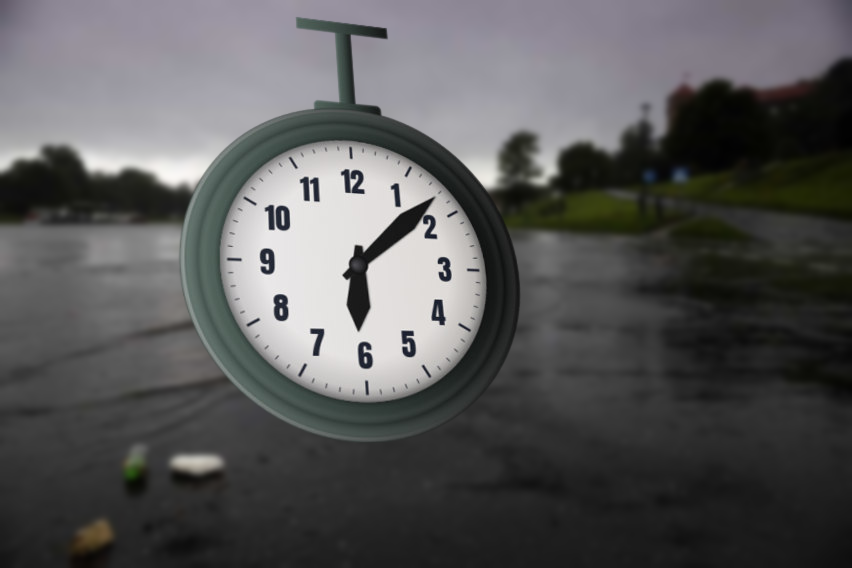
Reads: 6:08
